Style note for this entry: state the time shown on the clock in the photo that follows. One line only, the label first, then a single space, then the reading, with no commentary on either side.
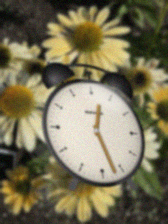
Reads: 12:27
